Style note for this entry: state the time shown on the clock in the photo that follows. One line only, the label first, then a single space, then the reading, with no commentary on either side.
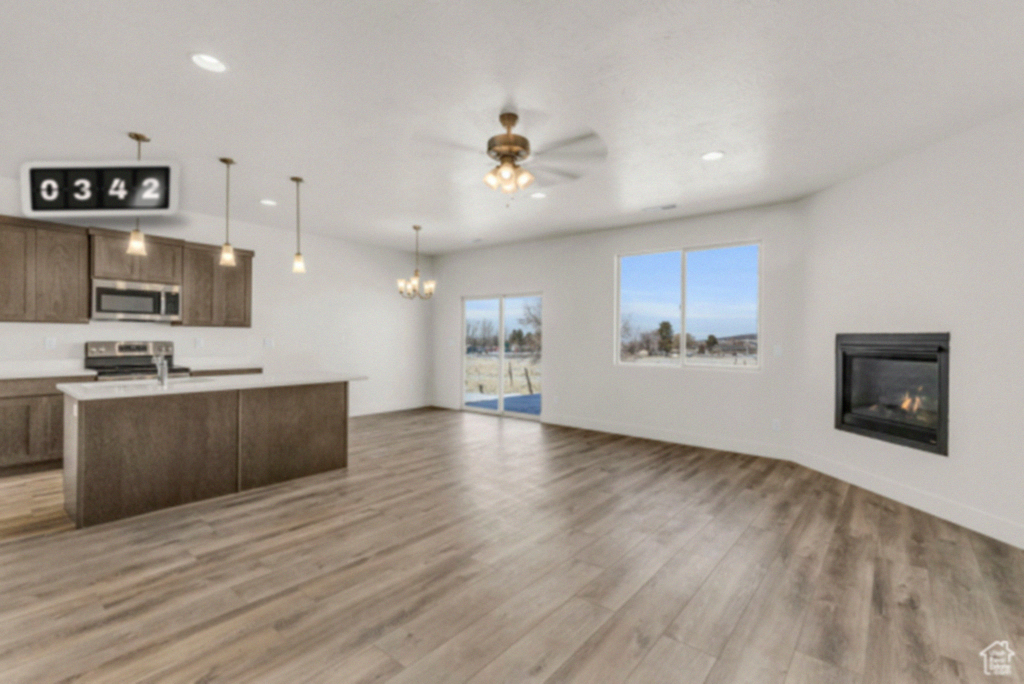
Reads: 3:42
